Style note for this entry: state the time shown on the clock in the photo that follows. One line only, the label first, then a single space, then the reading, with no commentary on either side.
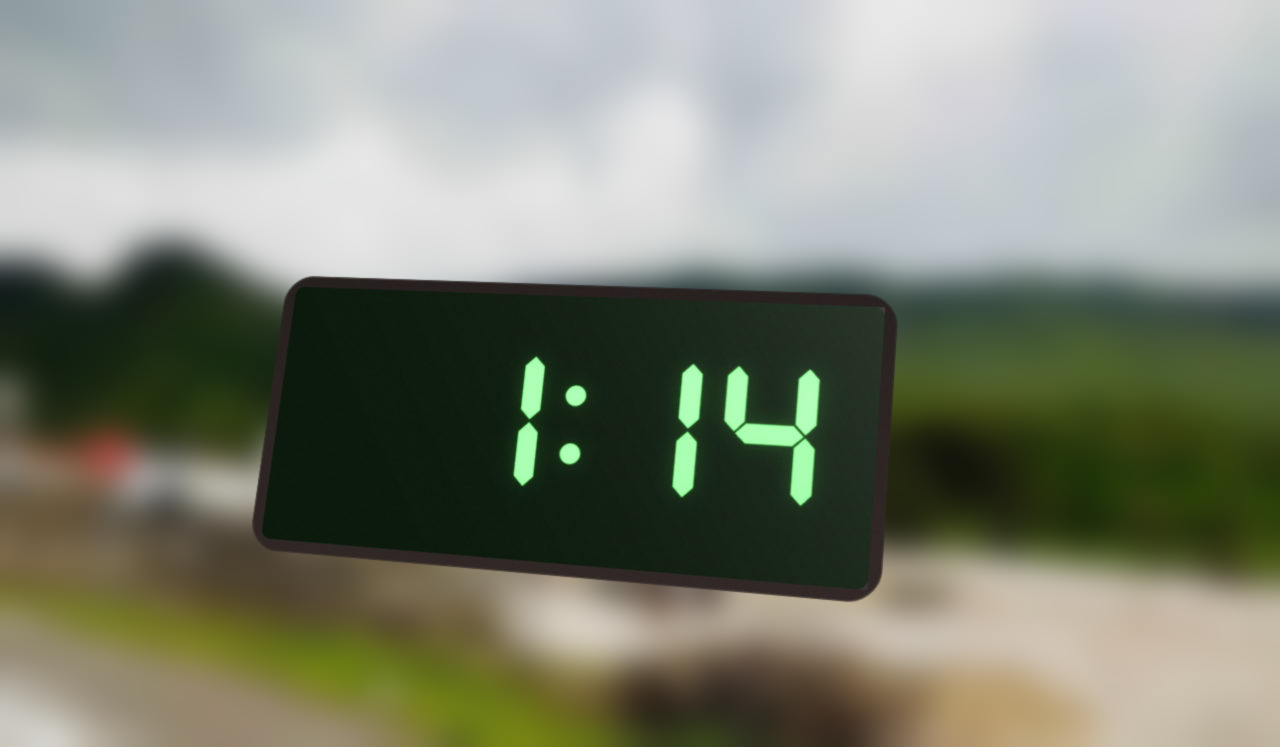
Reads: 1:14
